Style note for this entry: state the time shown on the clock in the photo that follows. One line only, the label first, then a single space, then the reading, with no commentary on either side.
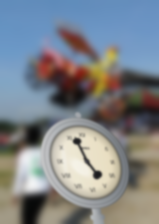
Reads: 4:57
